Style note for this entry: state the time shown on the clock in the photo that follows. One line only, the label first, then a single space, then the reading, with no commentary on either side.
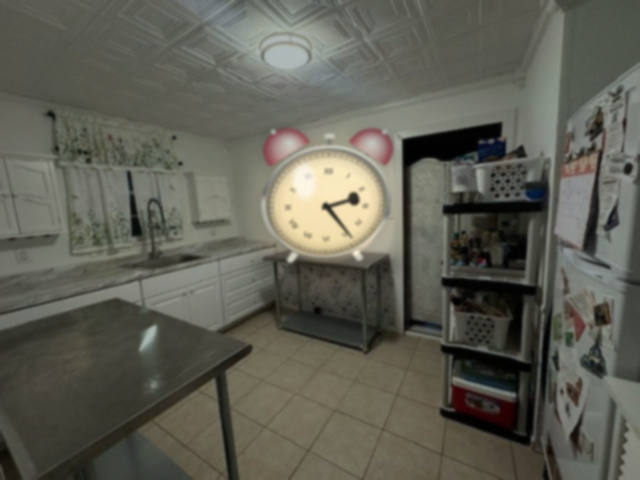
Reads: 2:24
